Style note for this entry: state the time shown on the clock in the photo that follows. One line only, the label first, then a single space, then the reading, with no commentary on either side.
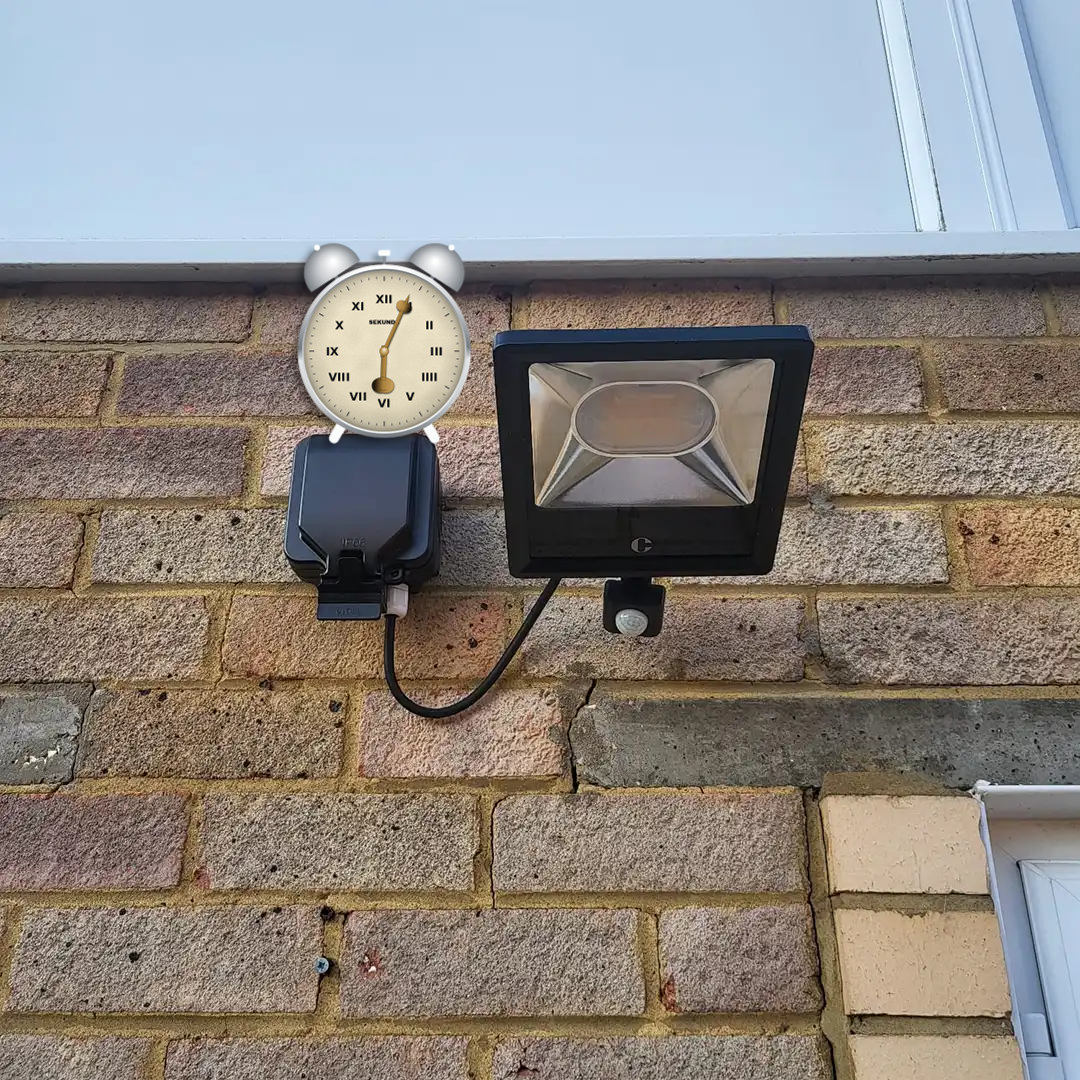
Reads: 6:04
